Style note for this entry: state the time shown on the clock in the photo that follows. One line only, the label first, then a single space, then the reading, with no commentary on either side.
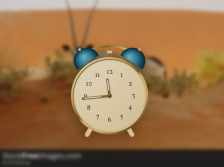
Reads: 11:44
